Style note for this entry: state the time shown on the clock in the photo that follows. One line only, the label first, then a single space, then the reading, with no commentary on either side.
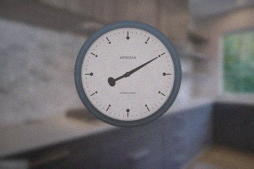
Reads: 8:10
